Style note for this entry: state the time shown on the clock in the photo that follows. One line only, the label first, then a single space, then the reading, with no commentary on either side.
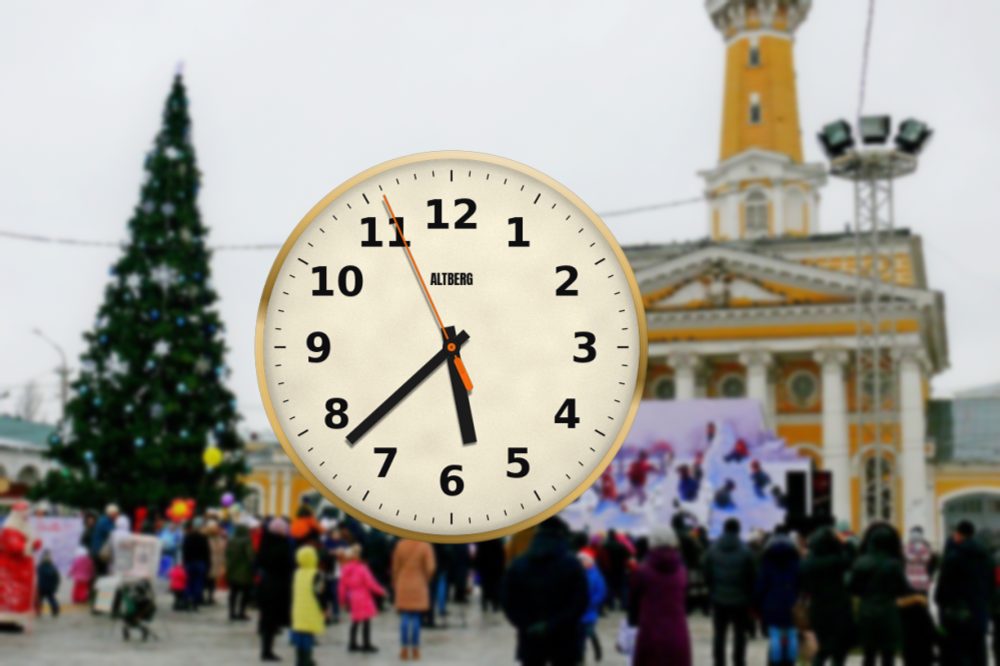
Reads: 5:37:56
